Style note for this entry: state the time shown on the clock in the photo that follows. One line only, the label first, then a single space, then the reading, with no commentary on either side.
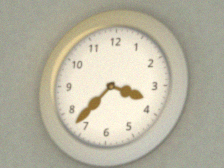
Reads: 3:37
